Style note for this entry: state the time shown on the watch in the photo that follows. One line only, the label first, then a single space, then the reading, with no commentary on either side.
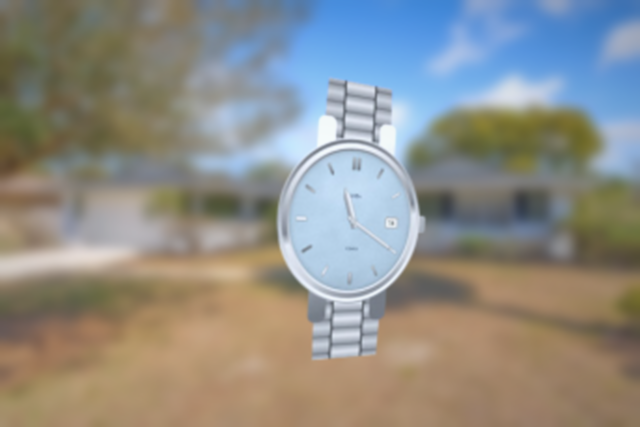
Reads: 11:20
